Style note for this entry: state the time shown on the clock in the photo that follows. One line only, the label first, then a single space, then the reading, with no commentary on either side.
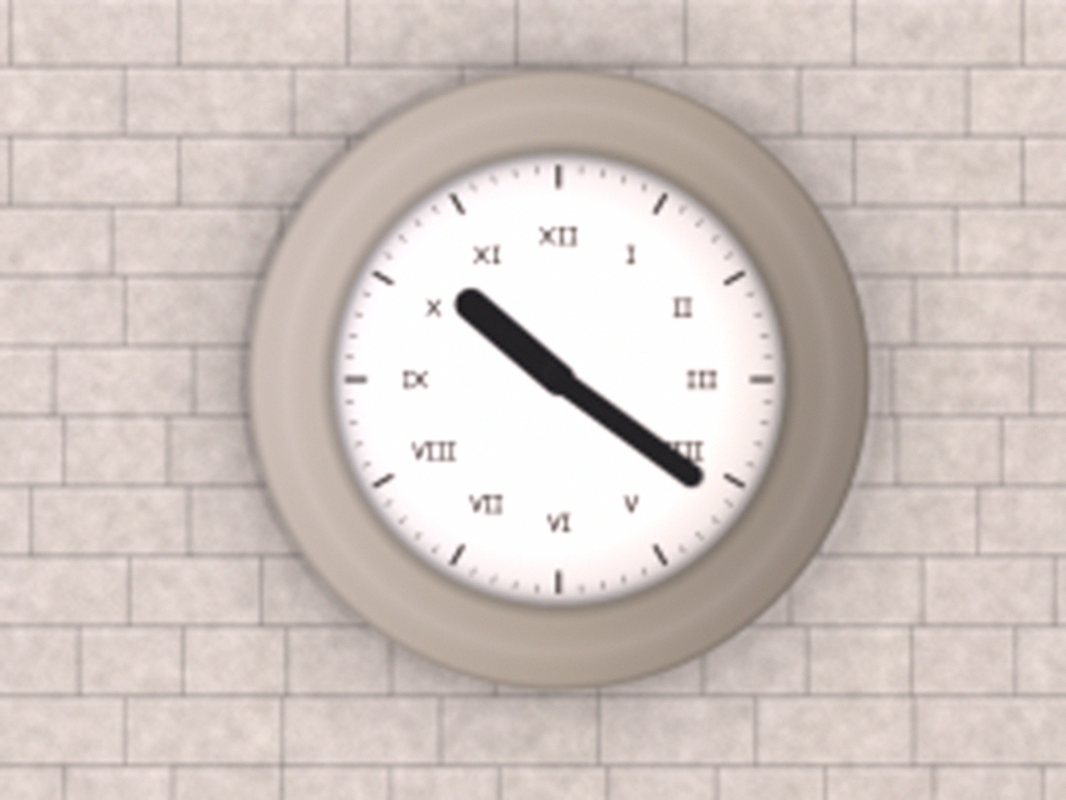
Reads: 10:21
